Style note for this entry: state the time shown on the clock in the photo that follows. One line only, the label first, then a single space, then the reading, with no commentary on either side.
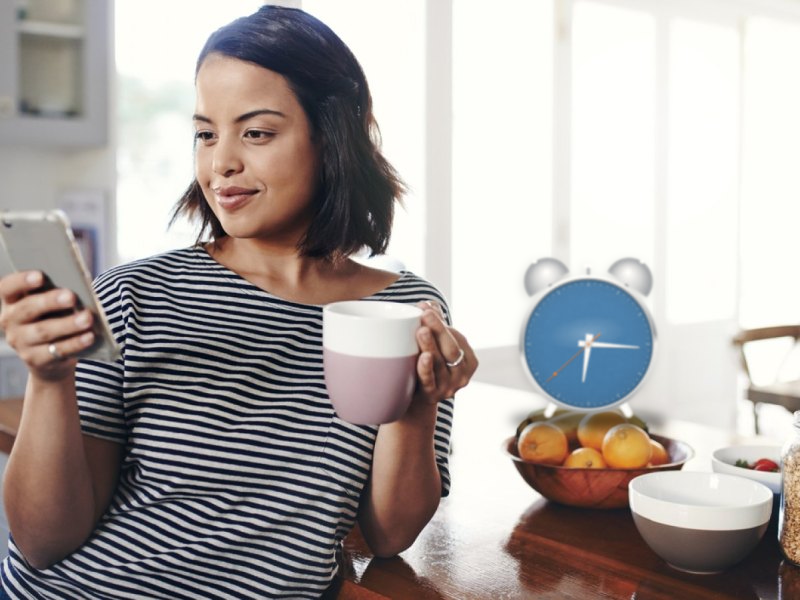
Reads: 6:15:38
